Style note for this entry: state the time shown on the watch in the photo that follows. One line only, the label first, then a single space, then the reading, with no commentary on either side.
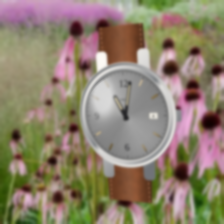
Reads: 11:02
